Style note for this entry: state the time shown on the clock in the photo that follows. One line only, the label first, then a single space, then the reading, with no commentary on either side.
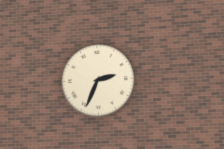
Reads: 2:34
